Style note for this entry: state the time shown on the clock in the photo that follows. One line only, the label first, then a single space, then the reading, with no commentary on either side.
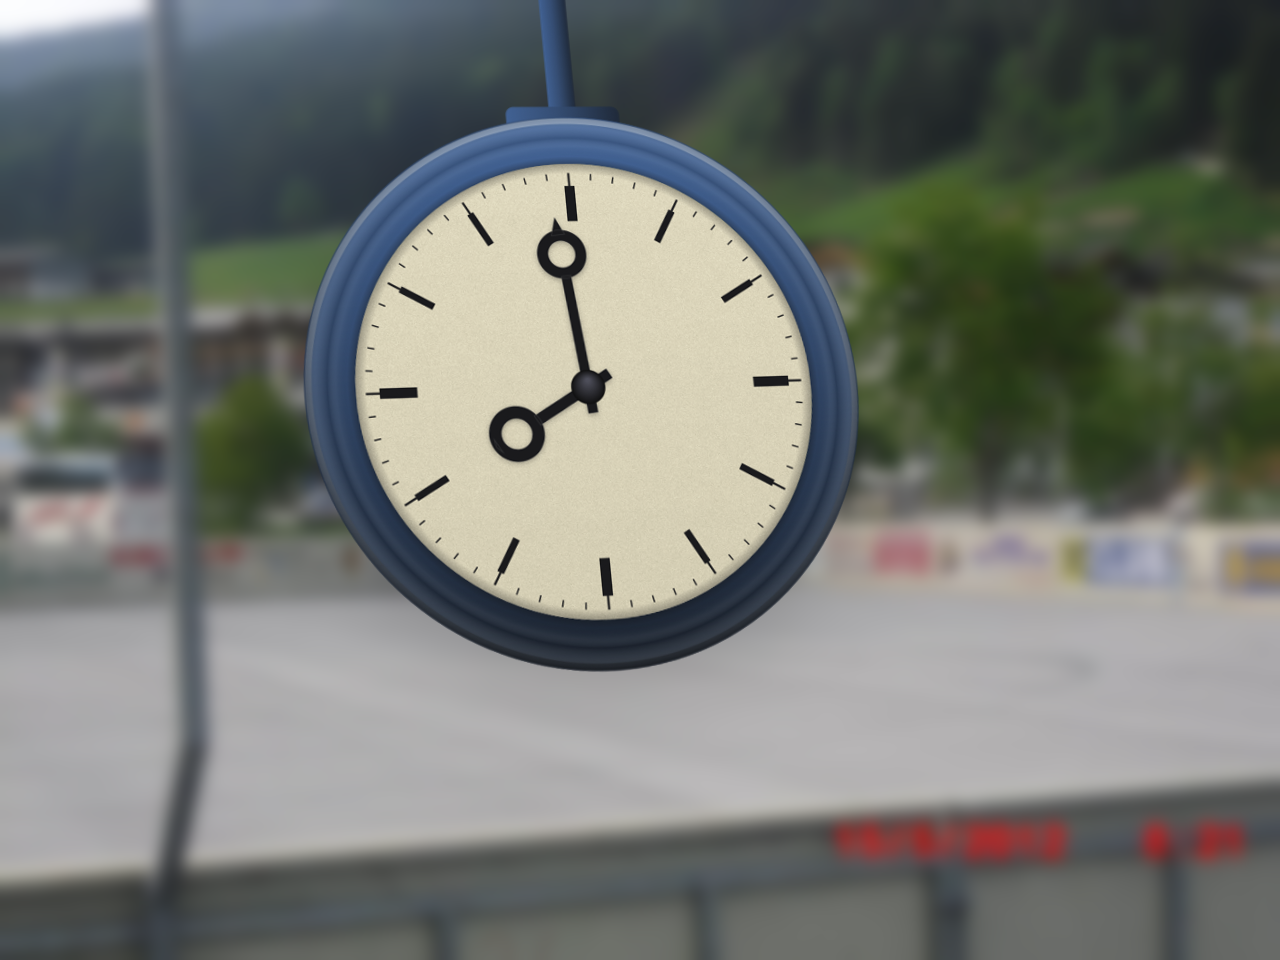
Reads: 7:59
